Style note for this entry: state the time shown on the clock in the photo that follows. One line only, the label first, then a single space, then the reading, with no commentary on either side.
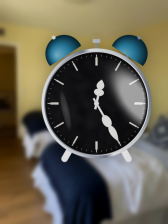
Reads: 12:25
